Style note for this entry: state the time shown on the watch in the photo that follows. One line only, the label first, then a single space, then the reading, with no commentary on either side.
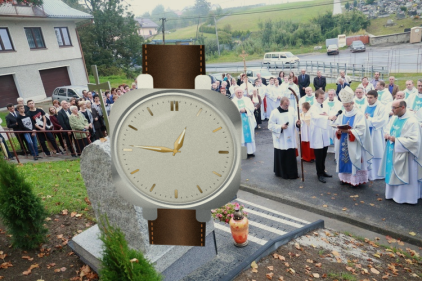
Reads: 12:46
